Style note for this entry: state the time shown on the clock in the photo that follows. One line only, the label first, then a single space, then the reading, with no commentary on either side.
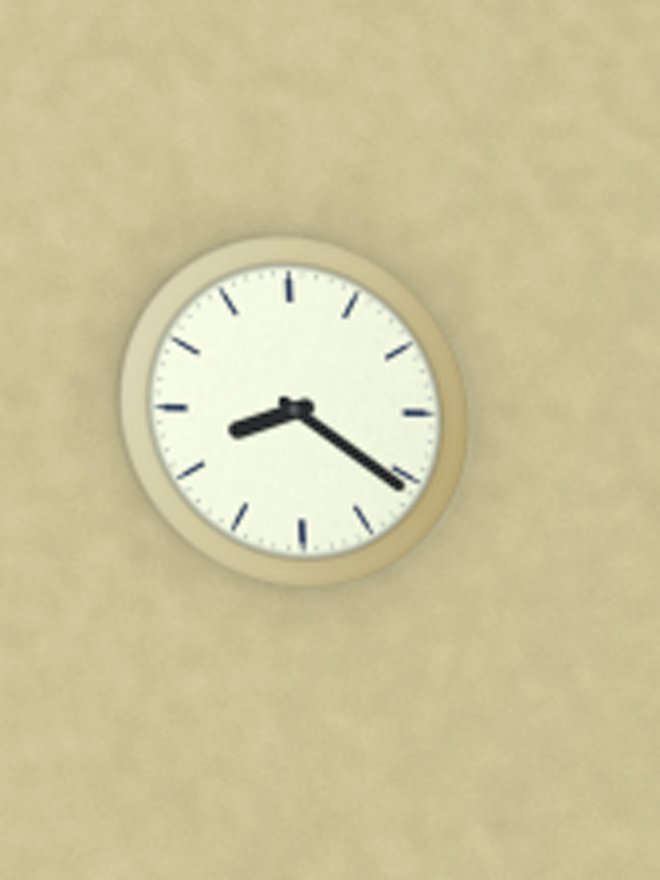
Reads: 8:21
